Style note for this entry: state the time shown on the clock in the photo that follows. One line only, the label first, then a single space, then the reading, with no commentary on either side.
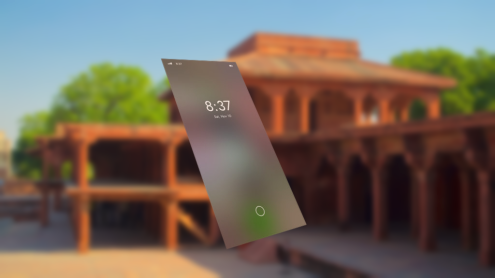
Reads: 8:37
